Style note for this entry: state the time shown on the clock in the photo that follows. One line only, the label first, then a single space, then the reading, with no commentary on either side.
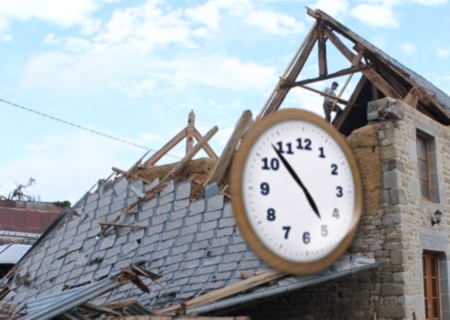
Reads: 4:53
